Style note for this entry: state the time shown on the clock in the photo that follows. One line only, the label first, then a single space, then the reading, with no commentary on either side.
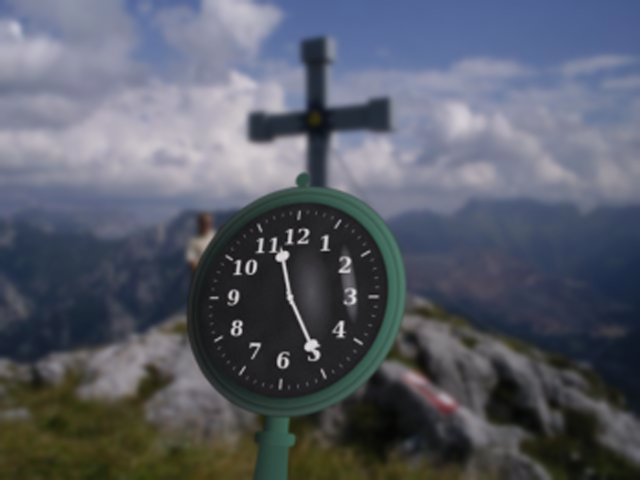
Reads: 11:25
